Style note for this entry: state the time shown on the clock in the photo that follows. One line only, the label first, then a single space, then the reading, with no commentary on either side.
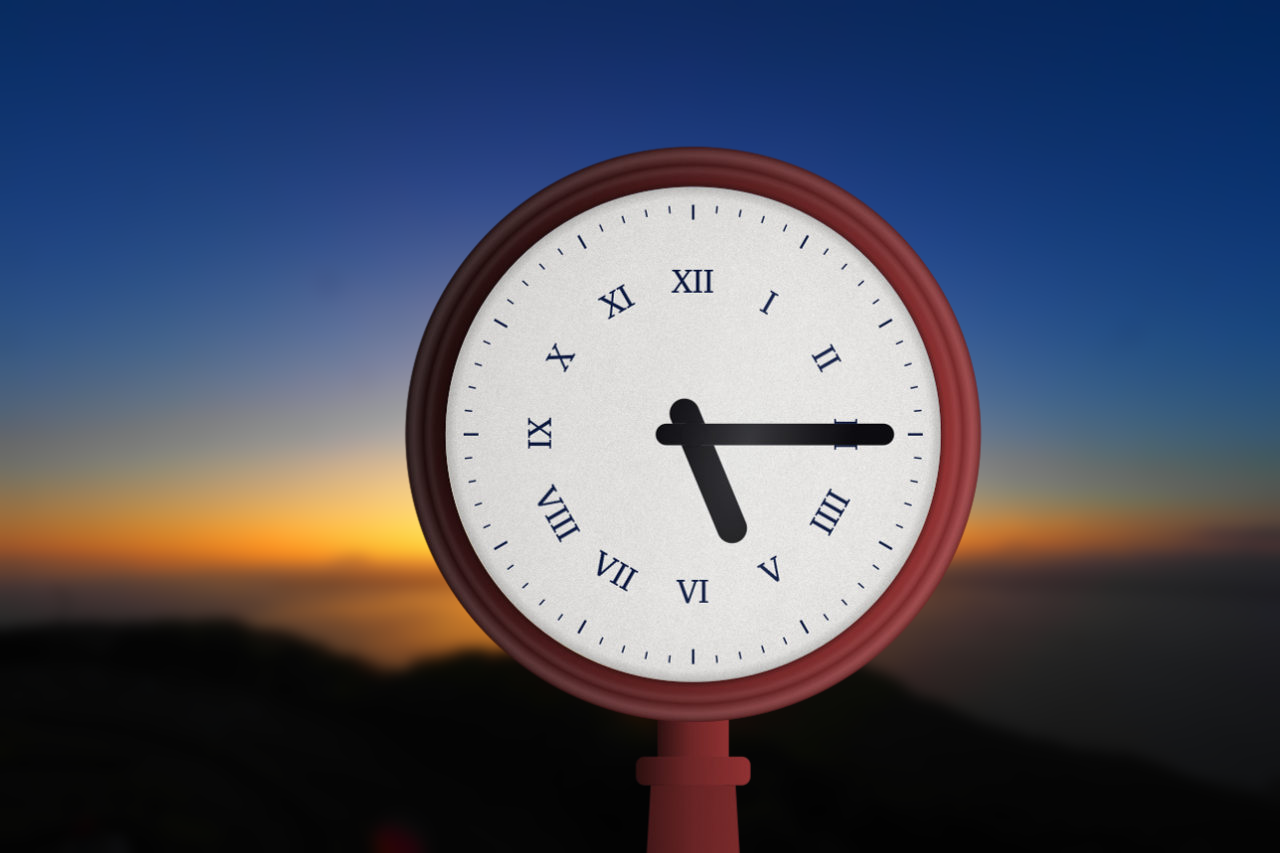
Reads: 5:15
